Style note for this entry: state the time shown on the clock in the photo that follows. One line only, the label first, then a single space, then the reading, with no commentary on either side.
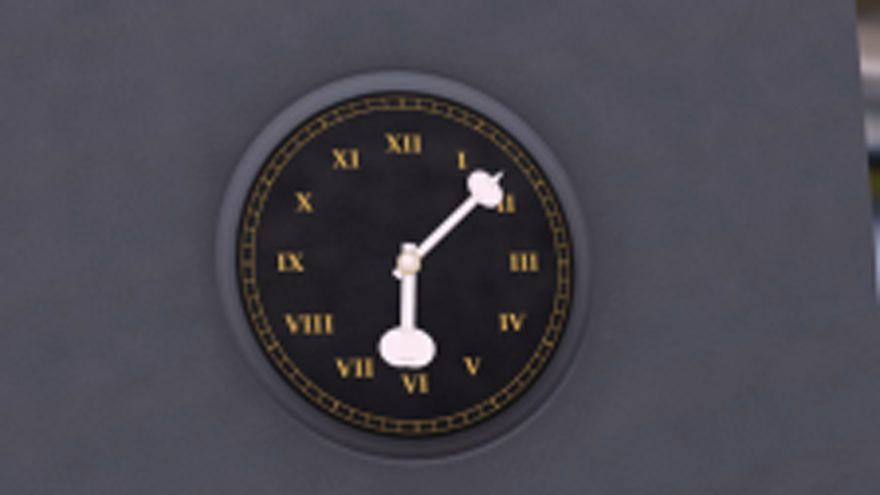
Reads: 6:08
